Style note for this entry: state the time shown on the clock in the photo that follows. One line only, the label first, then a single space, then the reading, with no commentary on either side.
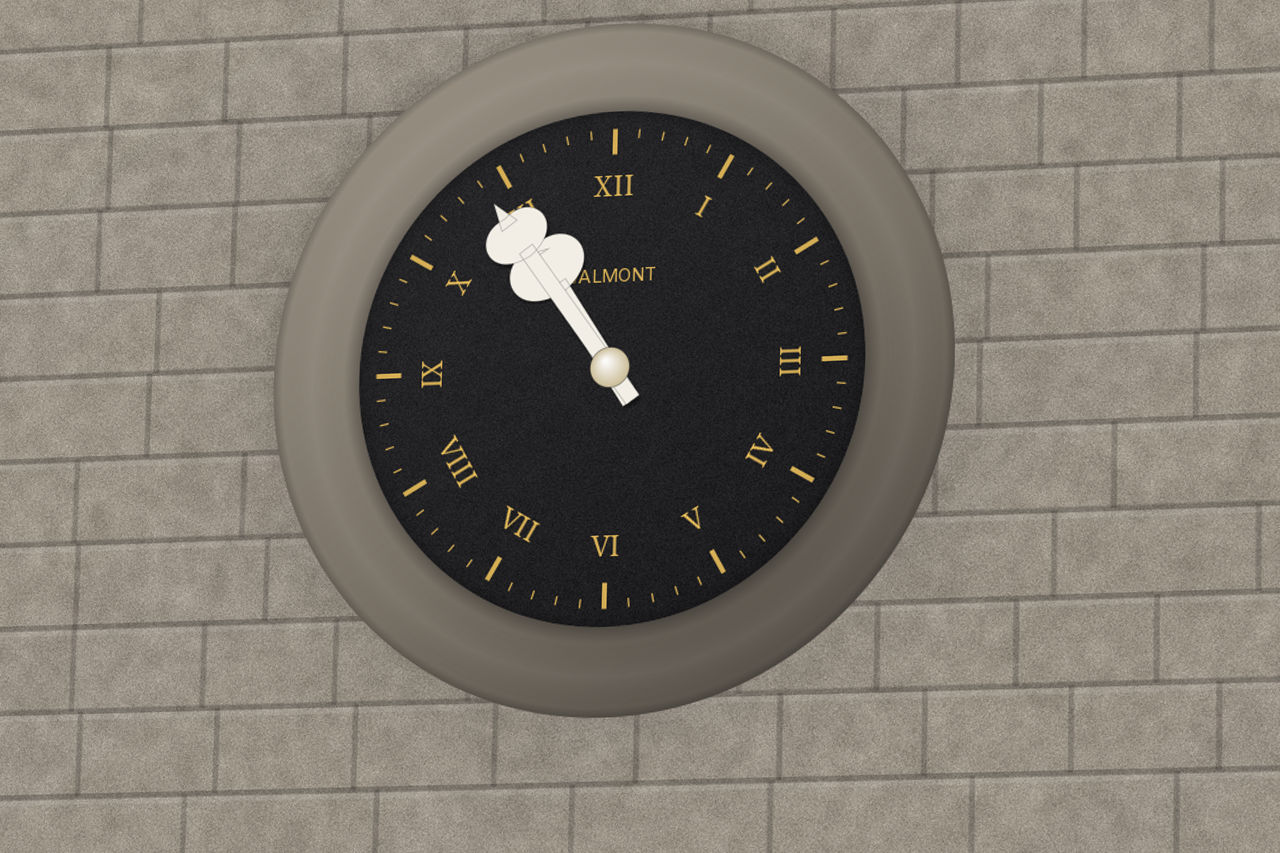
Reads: 10:54
